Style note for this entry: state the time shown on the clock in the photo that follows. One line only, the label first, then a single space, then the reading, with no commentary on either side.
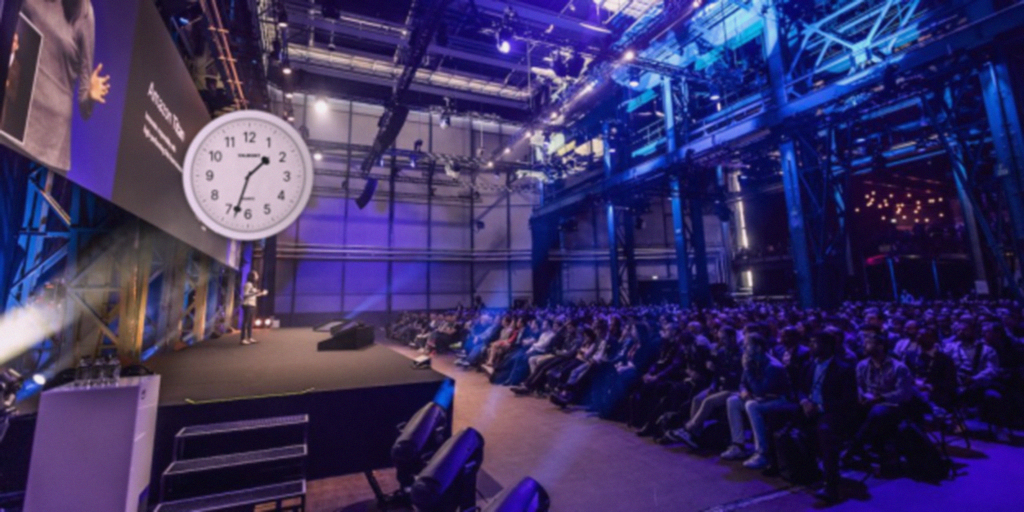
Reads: 1:33
